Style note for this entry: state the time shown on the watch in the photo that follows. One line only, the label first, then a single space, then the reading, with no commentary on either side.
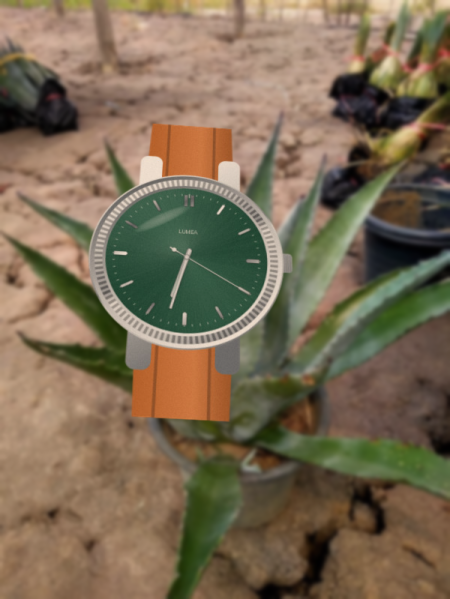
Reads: 6:32:20
